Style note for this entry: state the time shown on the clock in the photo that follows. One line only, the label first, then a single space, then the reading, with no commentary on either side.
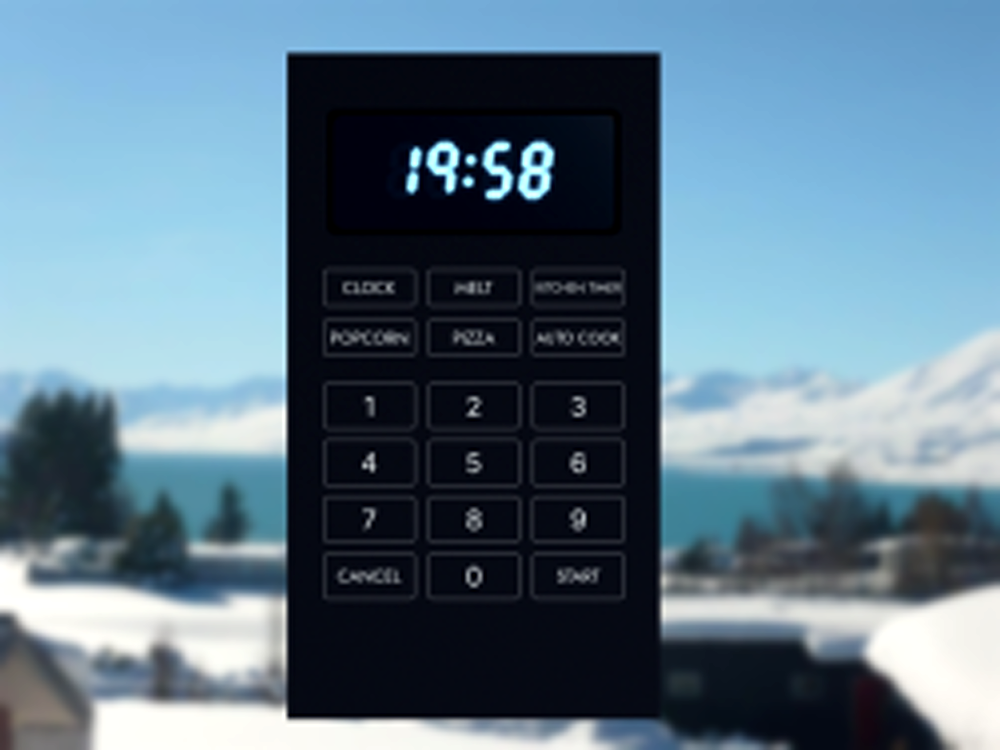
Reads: 19:58
